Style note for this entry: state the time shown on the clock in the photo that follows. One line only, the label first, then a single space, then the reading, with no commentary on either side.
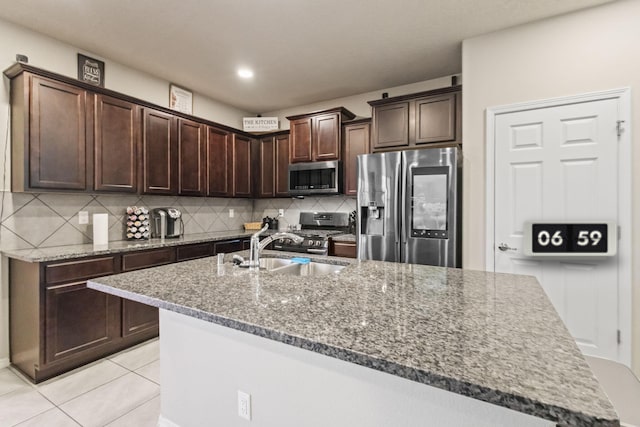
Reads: 6:59
